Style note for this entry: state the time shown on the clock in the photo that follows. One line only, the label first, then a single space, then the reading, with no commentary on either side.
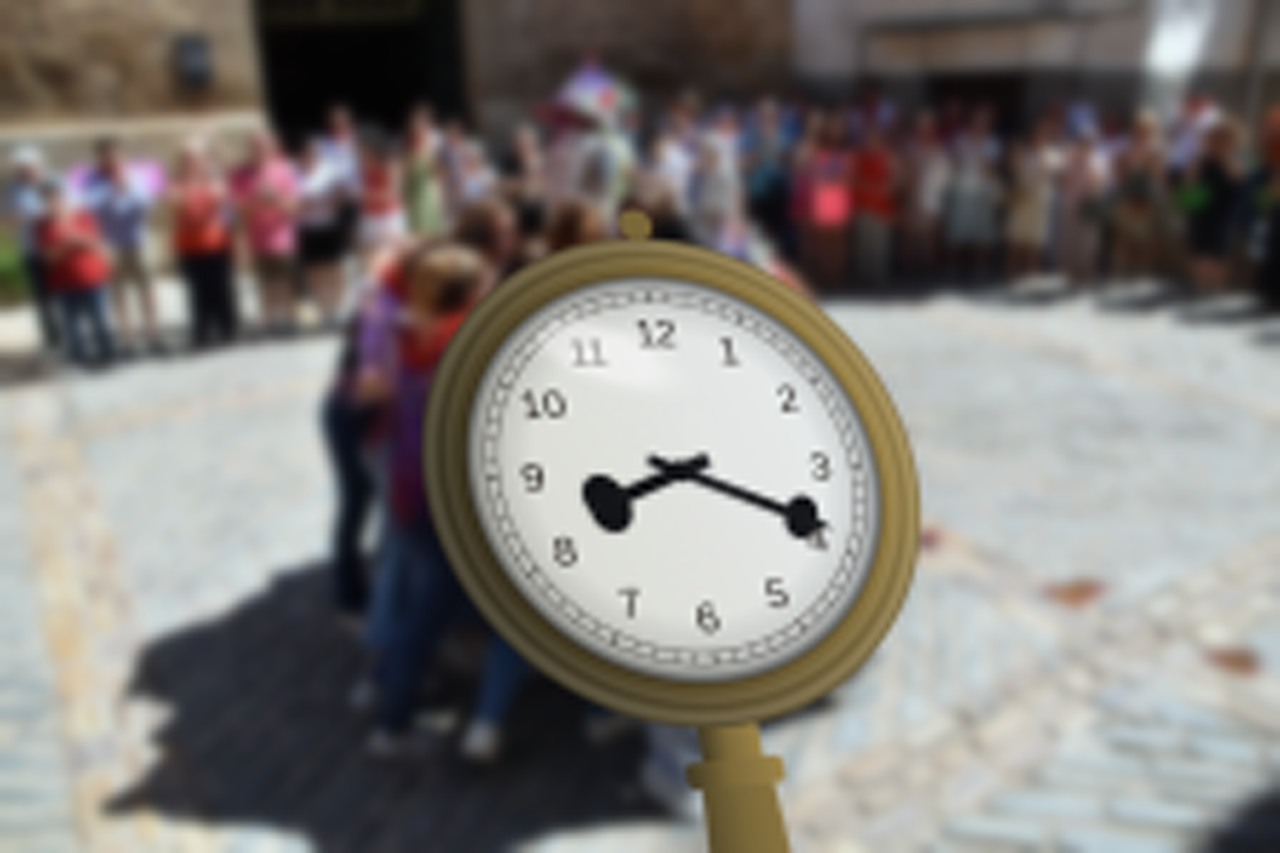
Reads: 8:19
